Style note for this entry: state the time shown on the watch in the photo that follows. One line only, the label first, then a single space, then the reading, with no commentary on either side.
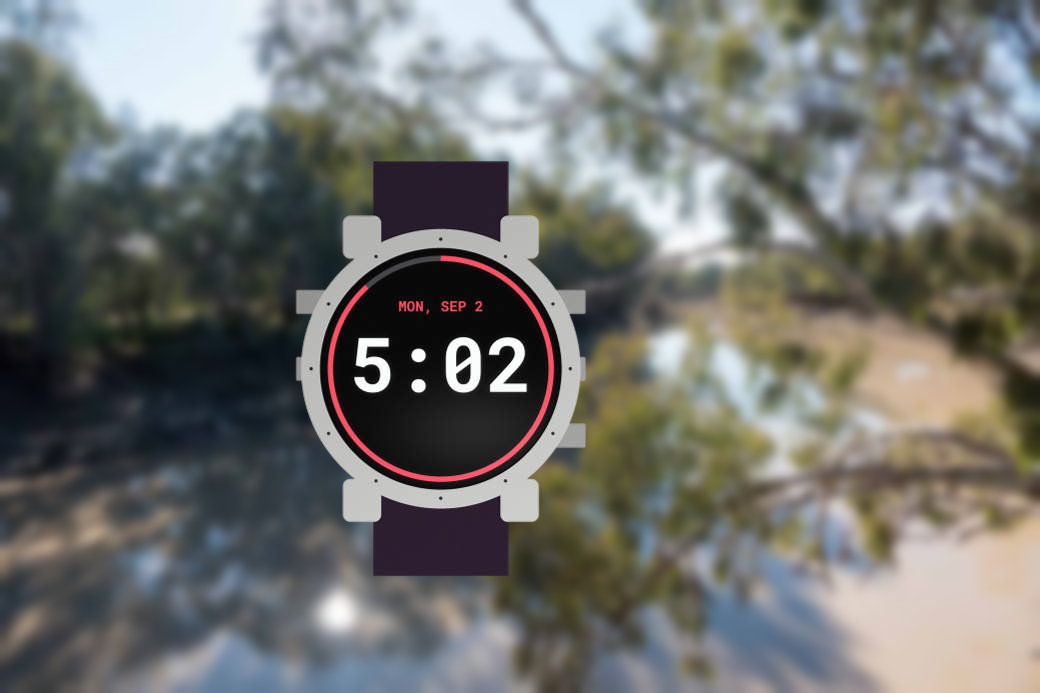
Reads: 5:02
